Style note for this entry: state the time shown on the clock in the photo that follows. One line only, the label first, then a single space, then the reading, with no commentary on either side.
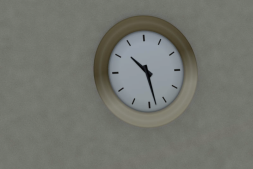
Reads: 10:28
